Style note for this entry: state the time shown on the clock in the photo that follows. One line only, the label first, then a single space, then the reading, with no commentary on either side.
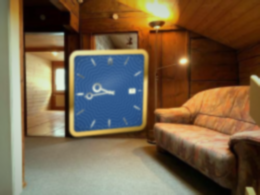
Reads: 9:44
